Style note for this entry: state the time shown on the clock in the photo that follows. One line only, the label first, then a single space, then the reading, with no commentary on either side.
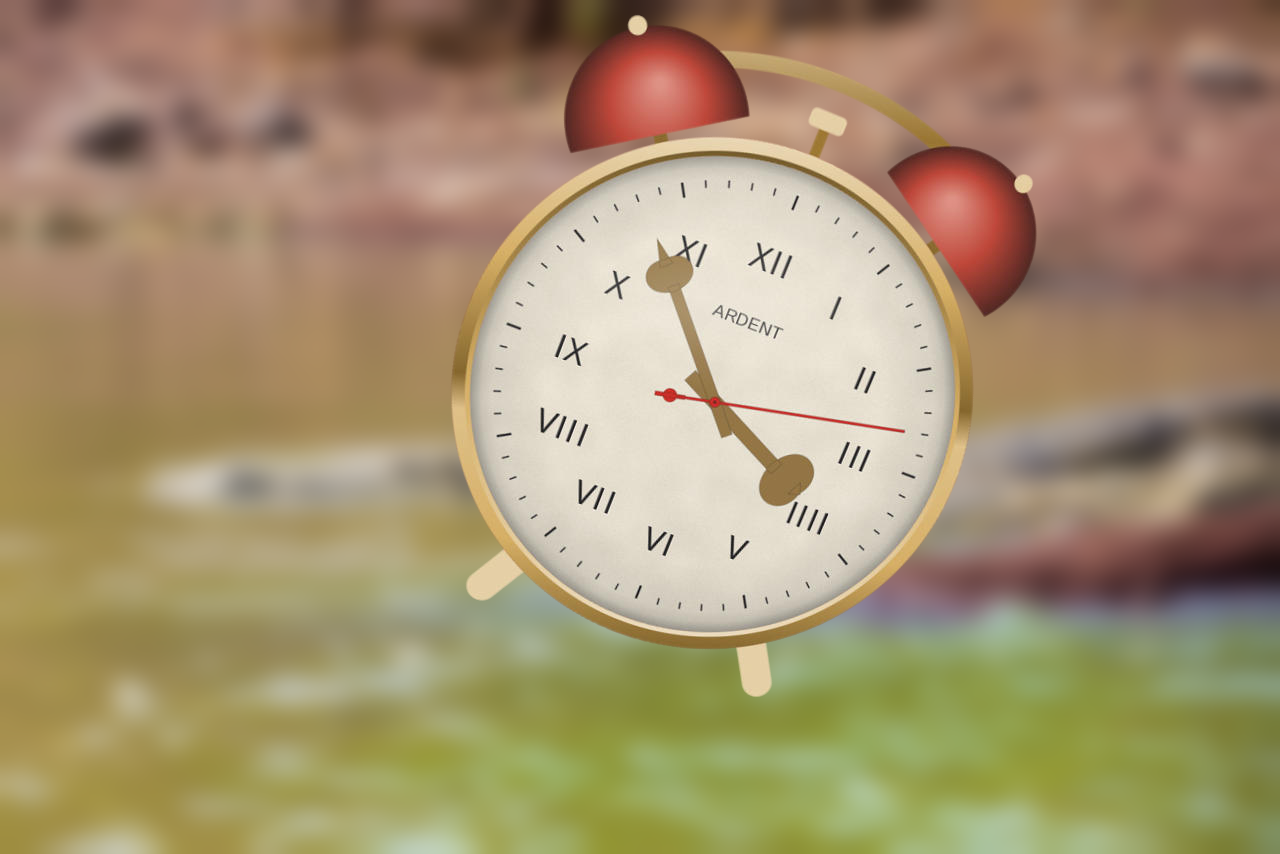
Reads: 3:53:13
